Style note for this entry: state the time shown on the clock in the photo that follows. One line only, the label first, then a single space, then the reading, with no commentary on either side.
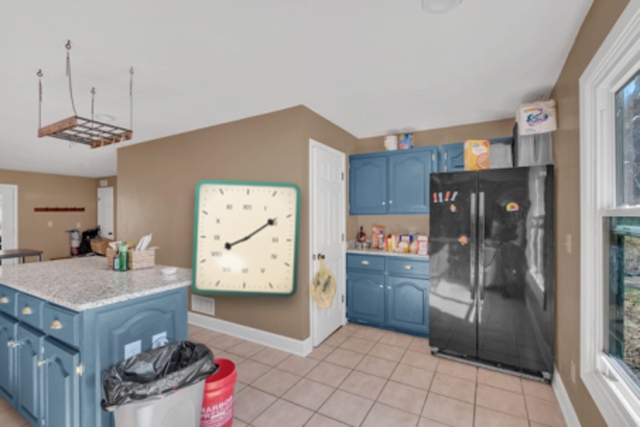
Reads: 8:09
